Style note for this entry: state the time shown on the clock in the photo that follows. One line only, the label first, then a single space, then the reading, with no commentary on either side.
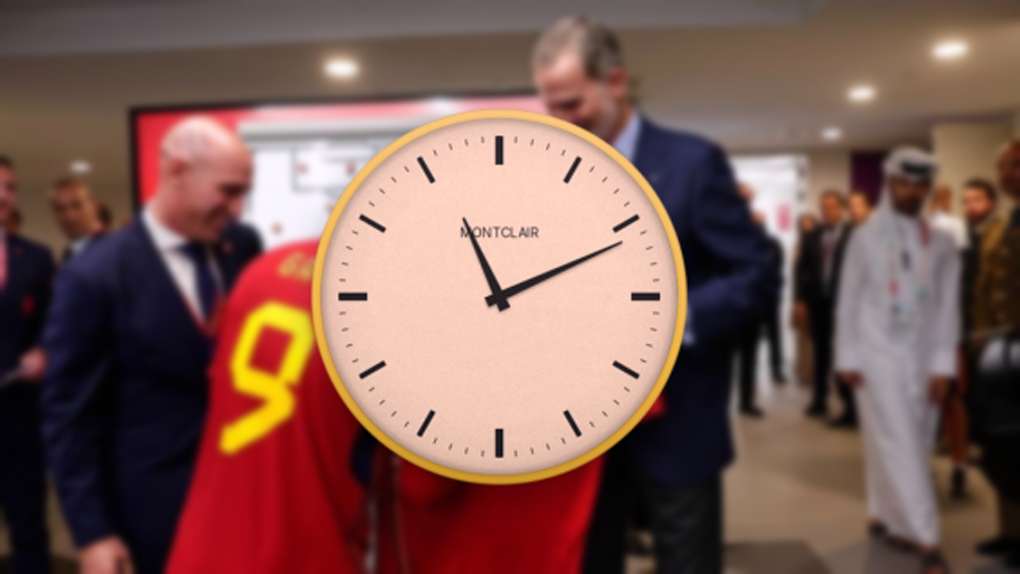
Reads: 11:11
